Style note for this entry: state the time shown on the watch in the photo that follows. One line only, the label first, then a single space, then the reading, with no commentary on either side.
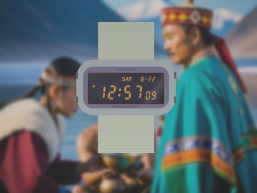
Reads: 12:57:09
